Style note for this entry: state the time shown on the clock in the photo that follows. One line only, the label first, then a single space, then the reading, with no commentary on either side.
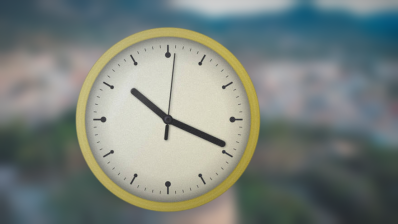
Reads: 10:19:01
